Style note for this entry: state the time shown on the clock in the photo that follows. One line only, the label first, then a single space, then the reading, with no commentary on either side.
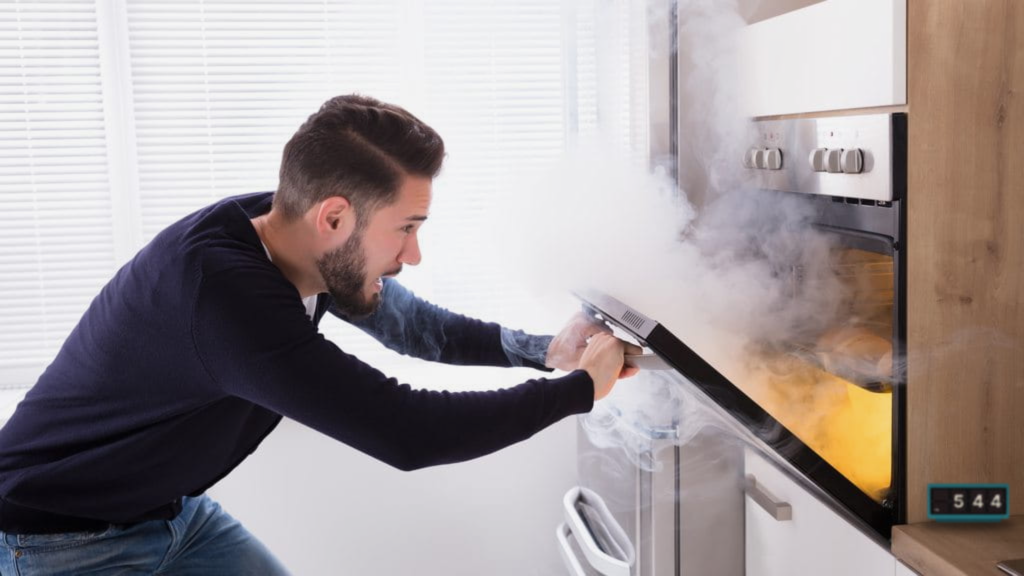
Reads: 5:44
